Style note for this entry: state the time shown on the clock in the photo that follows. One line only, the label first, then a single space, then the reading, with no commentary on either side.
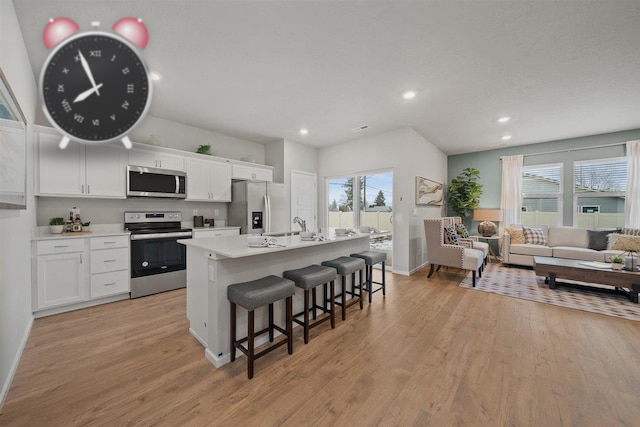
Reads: 7:56
